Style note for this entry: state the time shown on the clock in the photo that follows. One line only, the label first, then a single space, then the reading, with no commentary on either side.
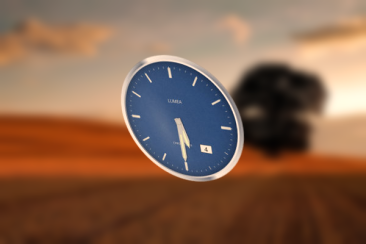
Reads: 5:30
